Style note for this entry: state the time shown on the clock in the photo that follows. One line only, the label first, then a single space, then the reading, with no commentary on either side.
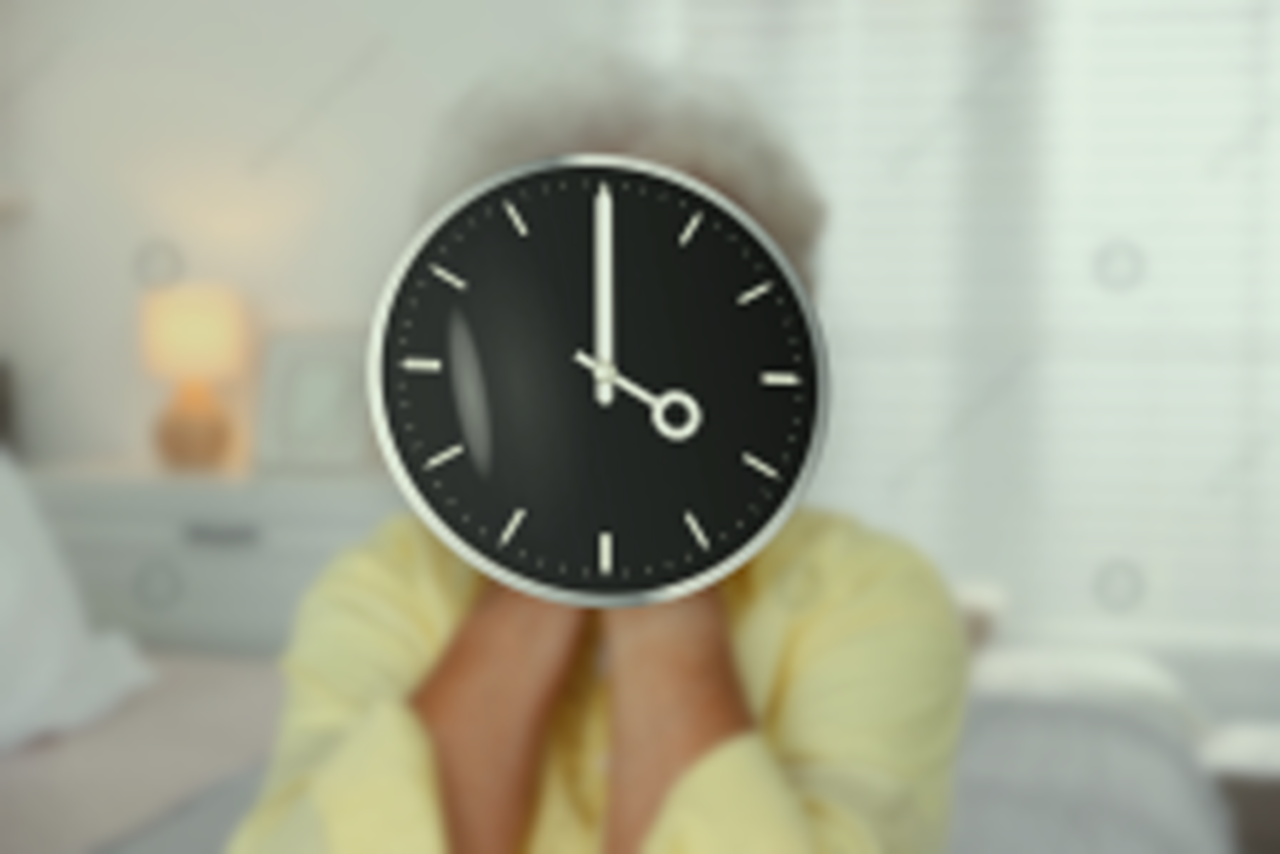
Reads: 4:00
